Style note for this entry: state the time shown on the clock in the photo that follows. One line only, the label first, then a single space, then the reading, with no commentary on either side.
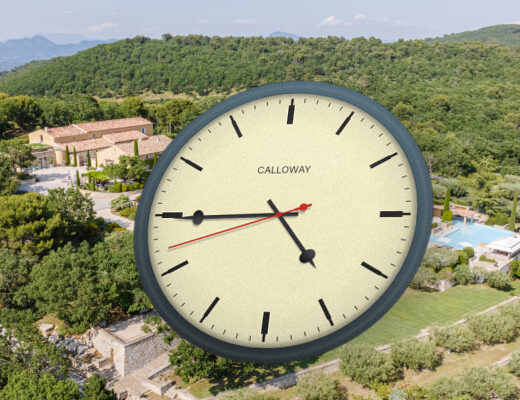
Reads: 4:44:42
